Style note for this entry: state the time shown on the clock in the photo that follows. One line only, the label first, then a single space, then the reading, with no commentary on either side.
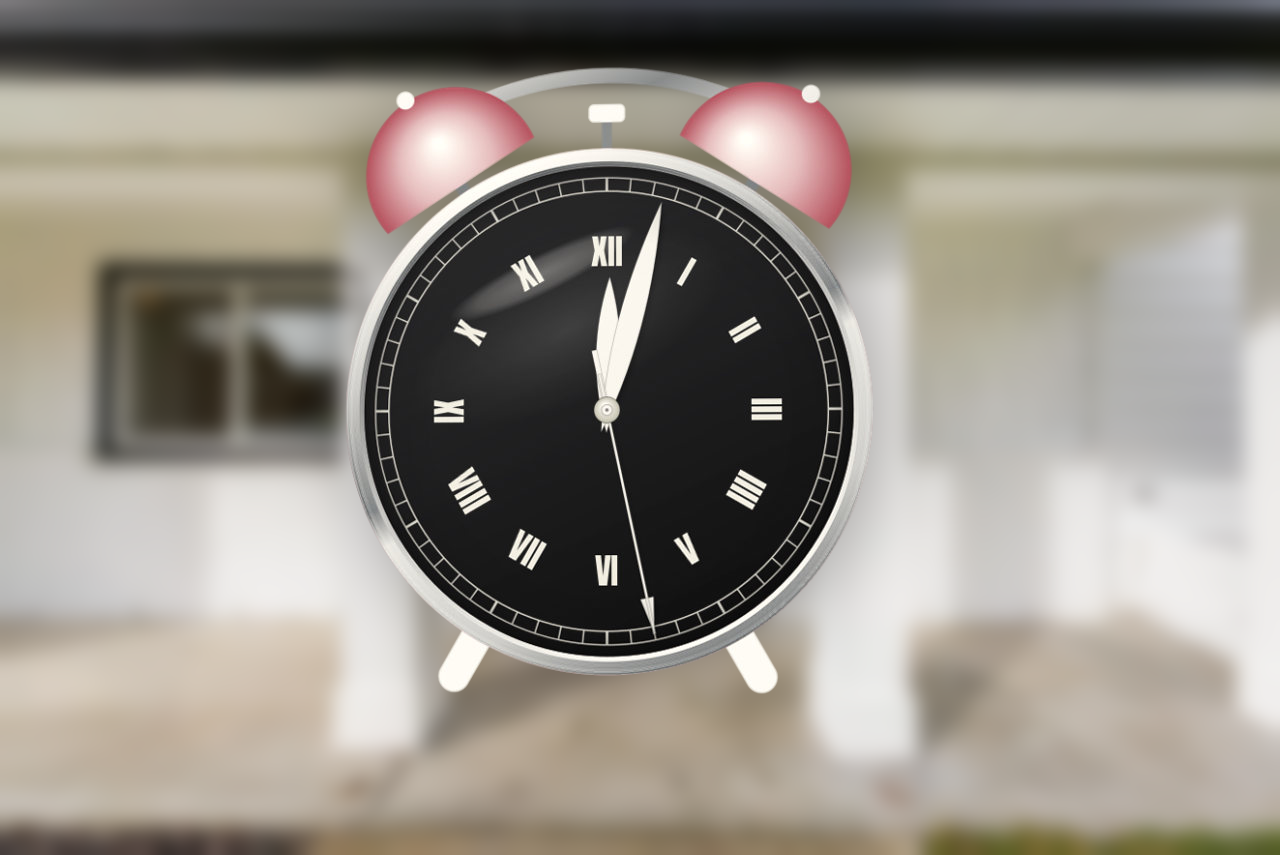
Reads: 12:02:28
